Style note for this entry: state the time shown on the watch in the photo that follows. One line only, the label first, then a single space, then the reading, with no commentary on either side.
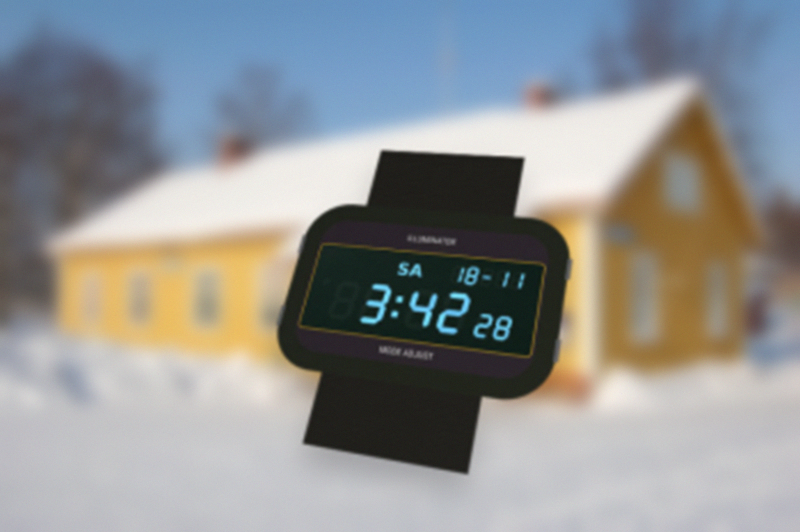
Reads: 3:42:28
